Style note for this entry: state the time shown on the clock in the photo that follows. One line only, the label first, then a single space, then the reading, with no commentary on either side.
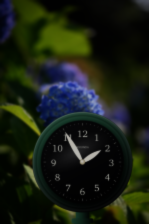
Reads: 1:55
